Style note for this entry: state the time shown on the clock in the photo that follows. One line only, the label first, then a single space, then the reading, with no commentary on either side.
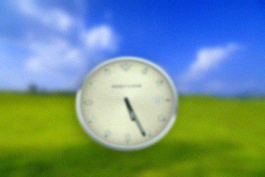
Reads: 5:26
